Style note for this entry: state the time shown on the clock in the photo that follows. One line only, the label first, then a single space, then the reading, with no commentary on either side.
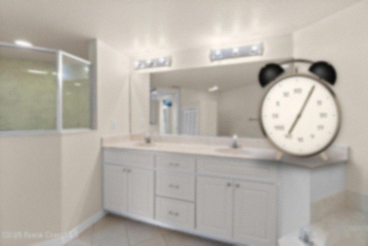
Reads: 7:05
